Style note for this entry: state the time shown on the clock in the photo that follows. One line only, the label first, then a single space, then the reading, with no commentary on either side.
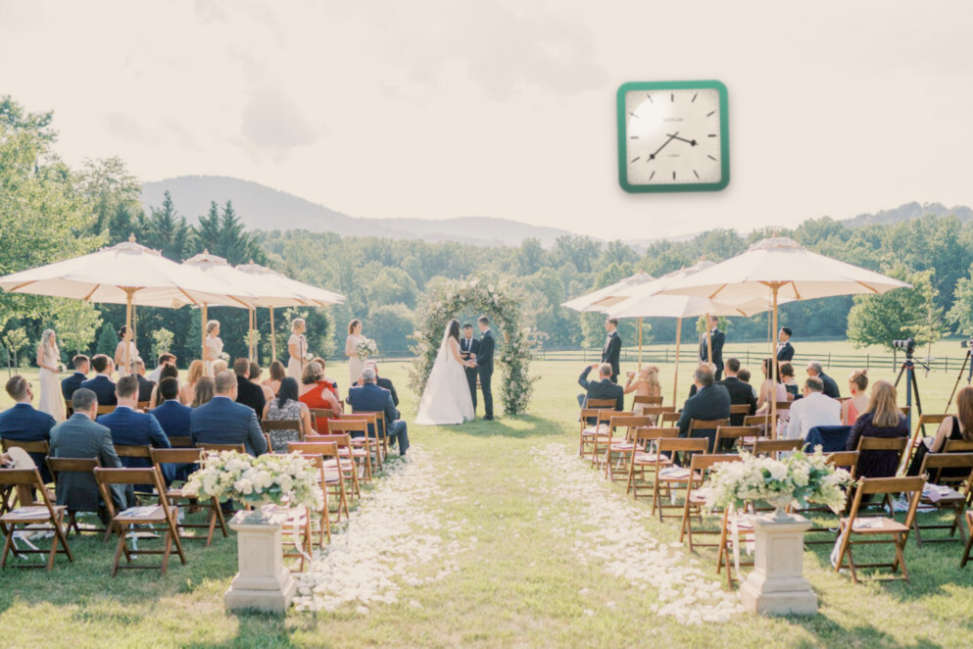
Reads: 3:38
